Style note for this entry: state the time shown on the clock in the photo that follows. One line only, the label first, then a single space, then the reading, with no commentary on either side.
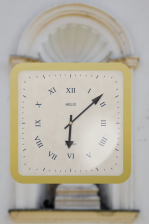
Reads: 6:08
